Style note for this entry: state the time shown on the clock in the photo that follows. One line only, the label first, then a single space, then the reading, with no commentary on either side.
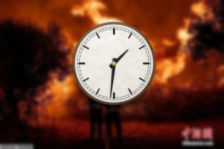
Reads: 1:31
